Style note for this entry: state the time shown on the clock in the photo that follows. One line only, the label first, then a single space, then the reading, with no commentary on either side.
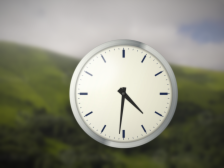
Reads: 4:31
